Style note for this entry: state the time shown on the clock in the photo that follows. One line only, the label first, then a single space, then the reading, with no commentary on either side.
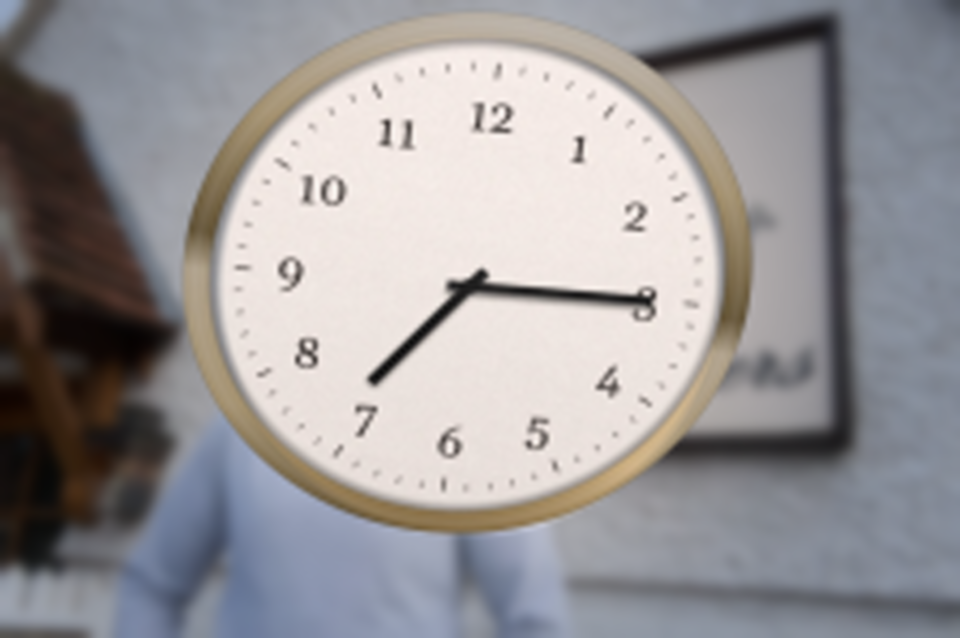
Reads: 7:15
